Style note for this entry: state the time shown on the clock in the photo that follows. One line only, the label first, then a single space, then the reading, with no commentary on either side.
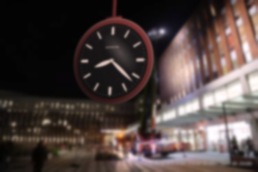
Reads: 8:22
